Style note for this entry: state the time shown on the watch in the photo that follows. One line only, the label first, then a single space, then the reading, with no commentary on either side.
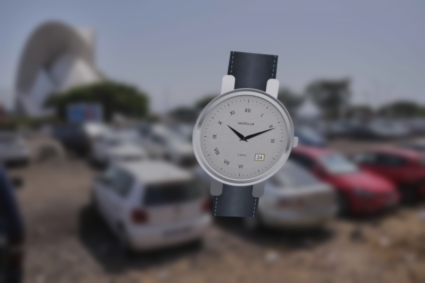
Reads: 10:11
